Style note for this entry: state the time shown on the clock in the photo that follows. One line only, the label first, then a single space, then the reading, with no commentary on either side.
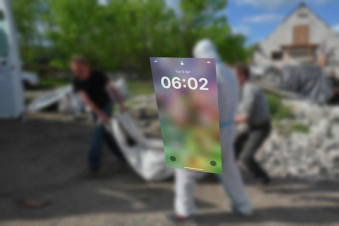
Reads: 6:02
